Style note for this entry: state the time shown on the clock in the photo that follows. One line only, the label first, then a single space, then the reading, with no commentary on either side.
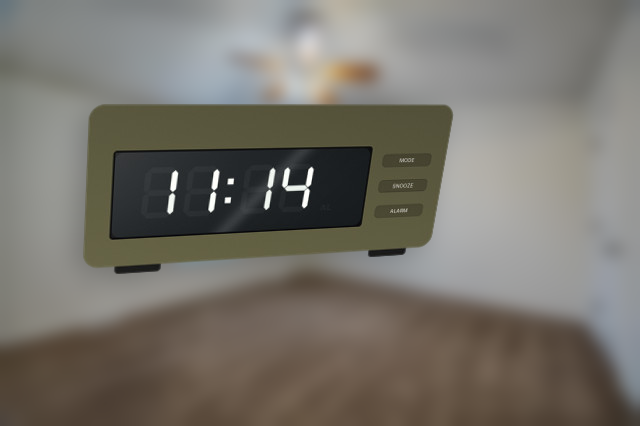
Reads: 11:14
